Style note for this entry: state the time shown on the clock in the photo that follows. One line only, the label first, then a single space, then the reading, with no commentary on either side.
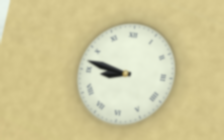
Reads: 8:47
